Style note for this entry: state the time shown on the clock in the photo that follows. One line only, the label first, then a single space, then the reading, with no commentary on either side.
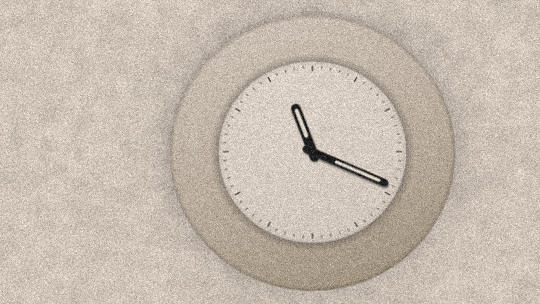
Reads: 11:19
